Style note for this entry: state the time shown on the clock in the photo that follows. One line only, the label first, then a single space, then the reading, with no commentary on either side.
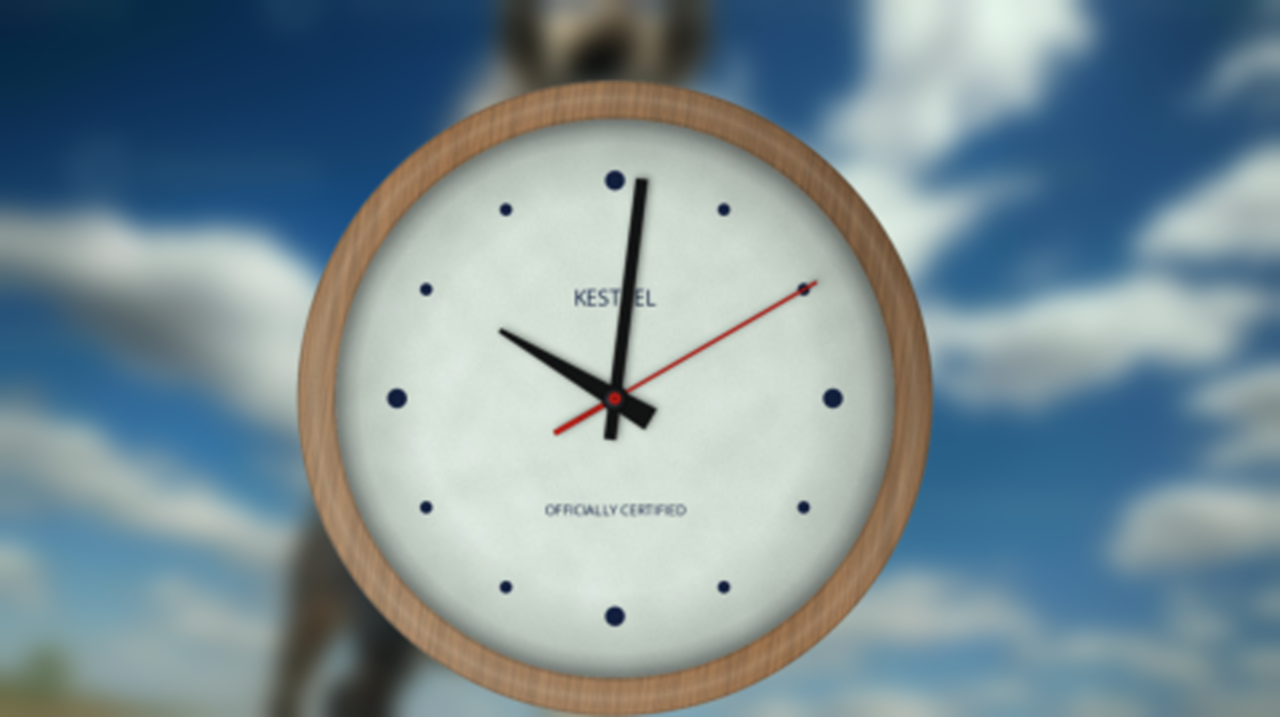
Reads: 10:01:10
